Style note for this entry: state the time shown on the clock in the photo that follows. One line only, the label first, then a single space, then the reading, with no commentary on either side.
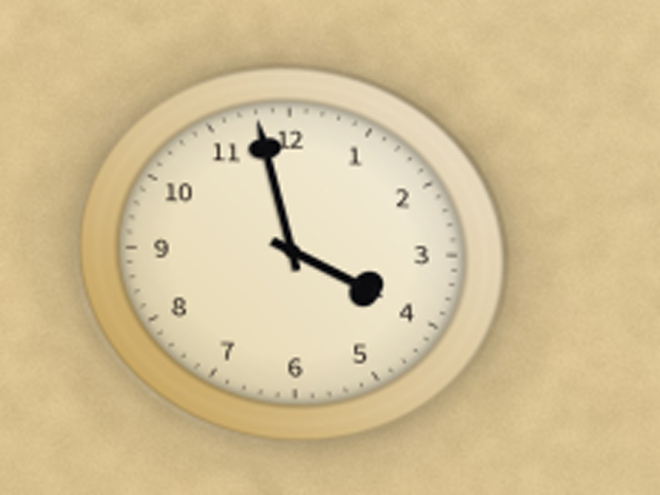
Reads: 3:58
